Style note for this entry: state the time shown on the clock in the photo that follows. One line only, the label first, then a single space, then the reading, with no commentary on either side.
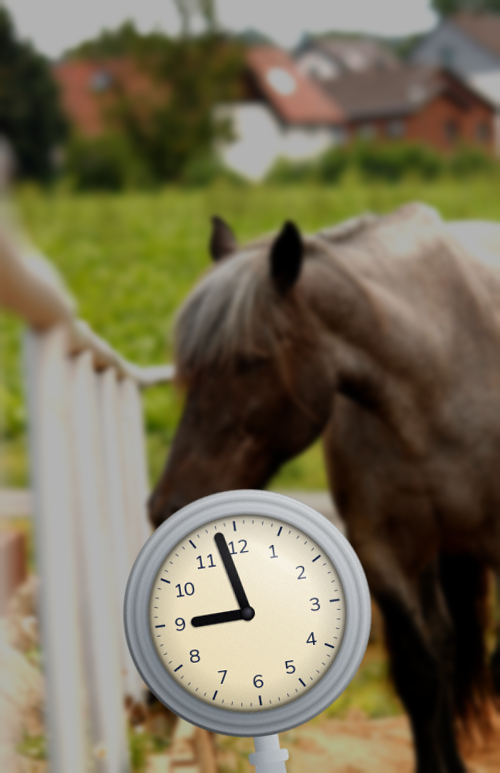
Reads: 8:58
